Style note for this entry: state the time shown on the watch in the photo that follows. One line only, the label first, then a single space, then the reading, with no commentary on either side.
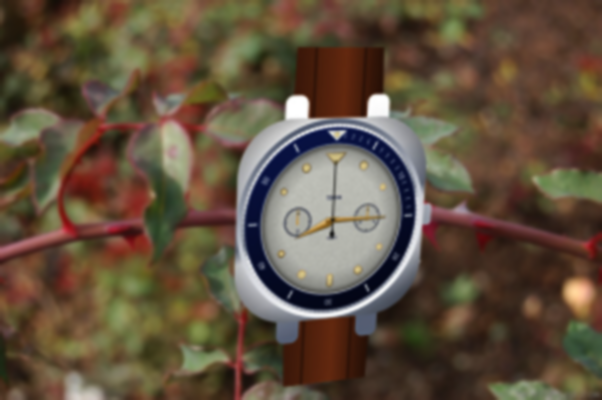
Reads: 8:15
